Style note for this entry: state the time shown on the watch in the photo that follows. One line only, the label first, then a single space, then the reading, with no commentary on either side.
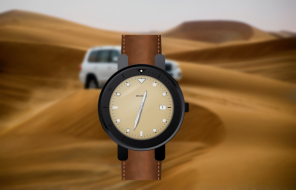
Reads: 12:33
